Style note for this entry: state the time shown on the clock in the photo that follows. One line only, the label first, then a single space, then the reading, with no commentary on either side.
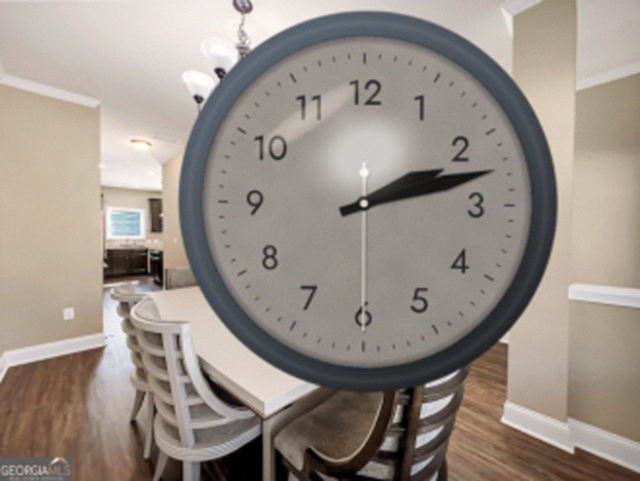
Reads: 2:12:30
